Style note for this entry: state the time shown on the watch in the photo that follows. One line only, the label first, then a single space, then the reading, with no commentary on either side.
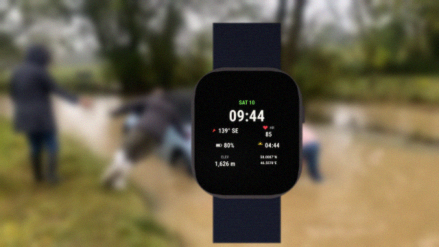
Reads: 9:44
